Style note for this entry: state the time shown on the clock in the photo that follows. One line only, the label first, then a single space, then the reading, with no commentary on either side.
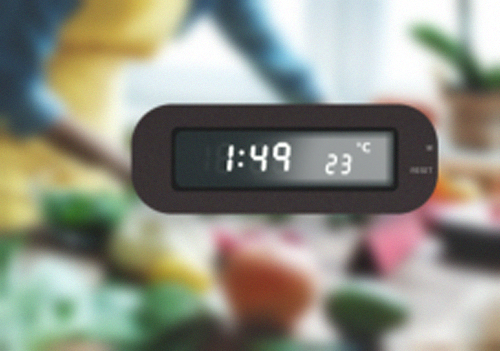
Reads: 1:49
